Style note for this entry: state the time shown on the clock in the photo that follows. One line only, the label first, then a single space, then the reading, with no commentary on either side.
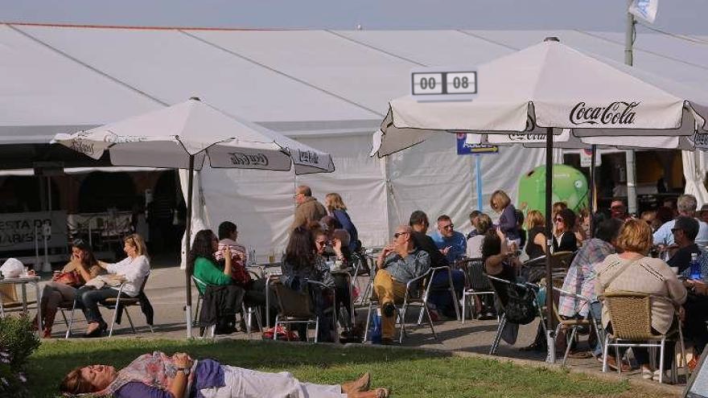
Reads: 0:08
